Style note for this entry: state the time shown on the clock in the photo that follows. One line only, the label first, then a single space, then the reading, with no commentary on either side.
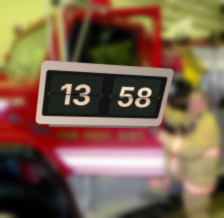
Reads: 13:58
